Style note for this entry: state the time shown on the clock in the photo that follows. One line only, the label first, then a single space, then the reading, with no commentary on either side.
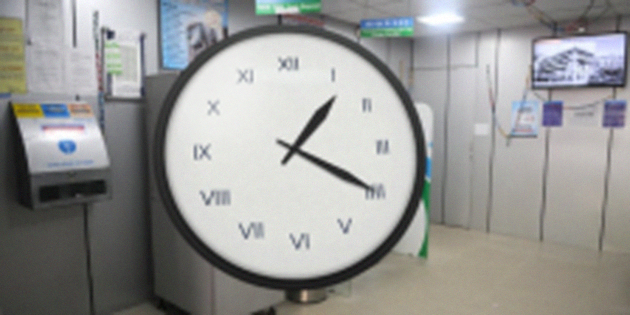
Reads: 1:20
